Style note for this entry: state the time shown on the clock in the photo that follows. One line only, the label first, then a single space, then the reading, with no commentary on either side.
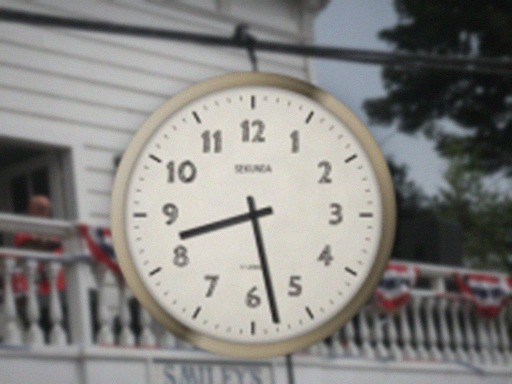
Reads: 8:28
